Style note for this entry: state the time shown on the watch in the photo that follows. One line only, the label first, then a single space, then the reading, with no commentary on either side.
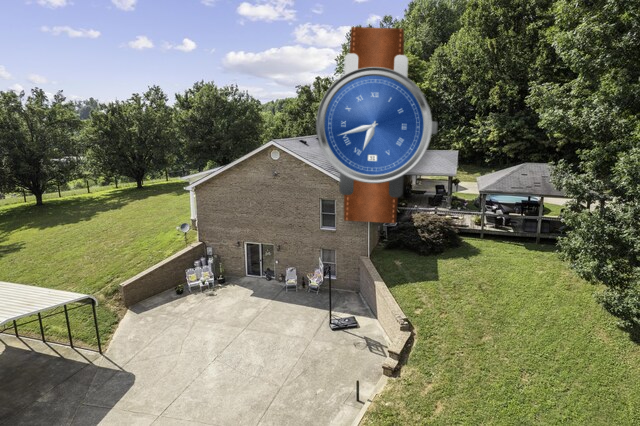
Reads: 6:42
